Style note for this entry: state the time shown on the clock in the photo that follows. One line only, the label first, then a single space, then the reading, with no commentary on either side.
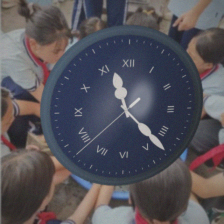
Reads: 11:22:38
